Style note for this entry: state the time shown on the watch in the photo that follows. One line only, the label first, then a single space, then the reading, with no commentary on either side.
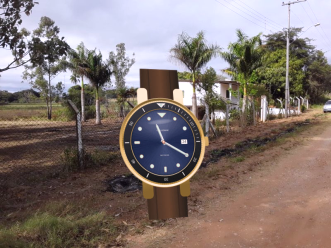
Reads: 11:20
